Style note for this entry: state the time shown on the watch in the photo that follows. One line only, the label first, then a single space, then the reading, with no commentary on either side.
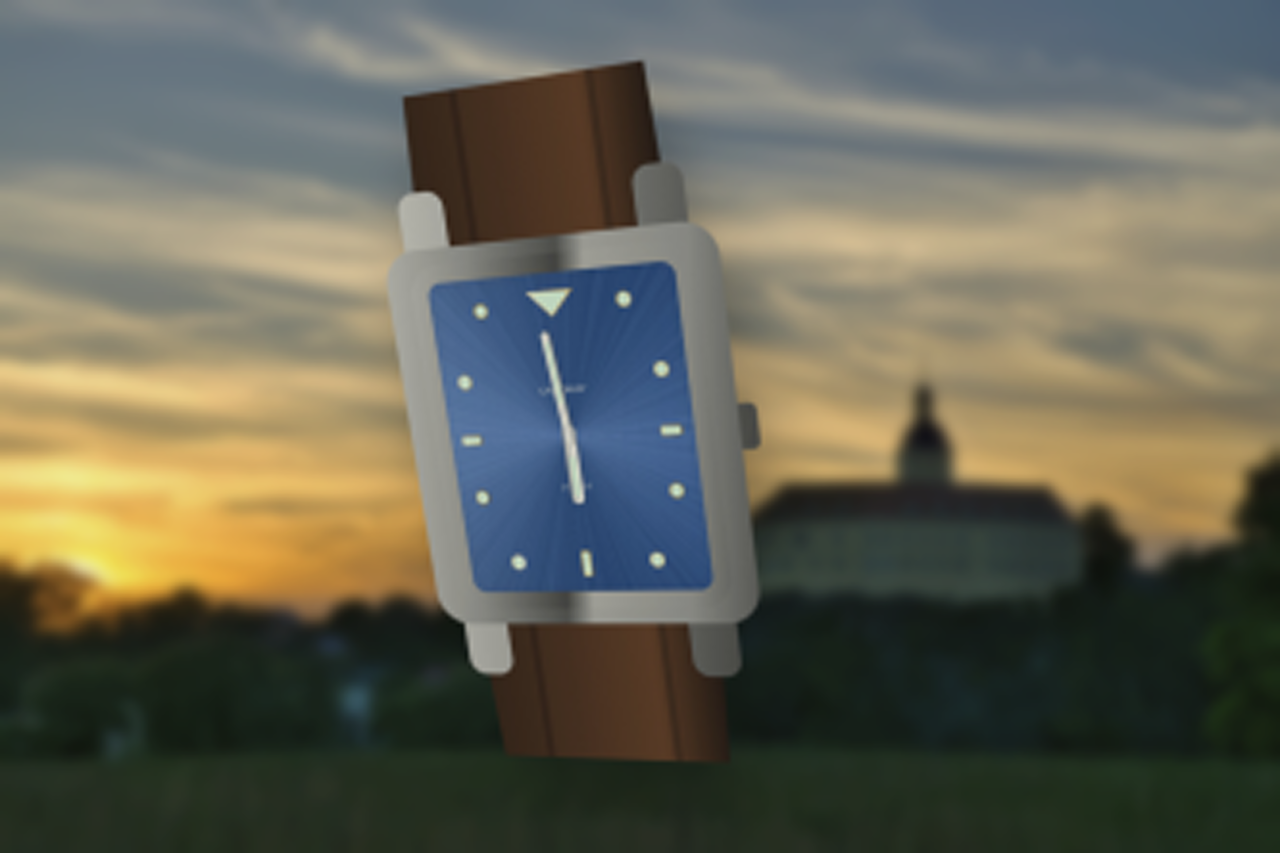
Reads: 5:59
